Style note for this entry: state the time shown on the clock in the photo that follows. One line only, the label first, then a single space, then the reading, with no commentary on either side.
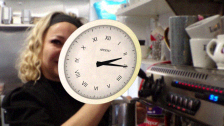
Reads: 2:15
